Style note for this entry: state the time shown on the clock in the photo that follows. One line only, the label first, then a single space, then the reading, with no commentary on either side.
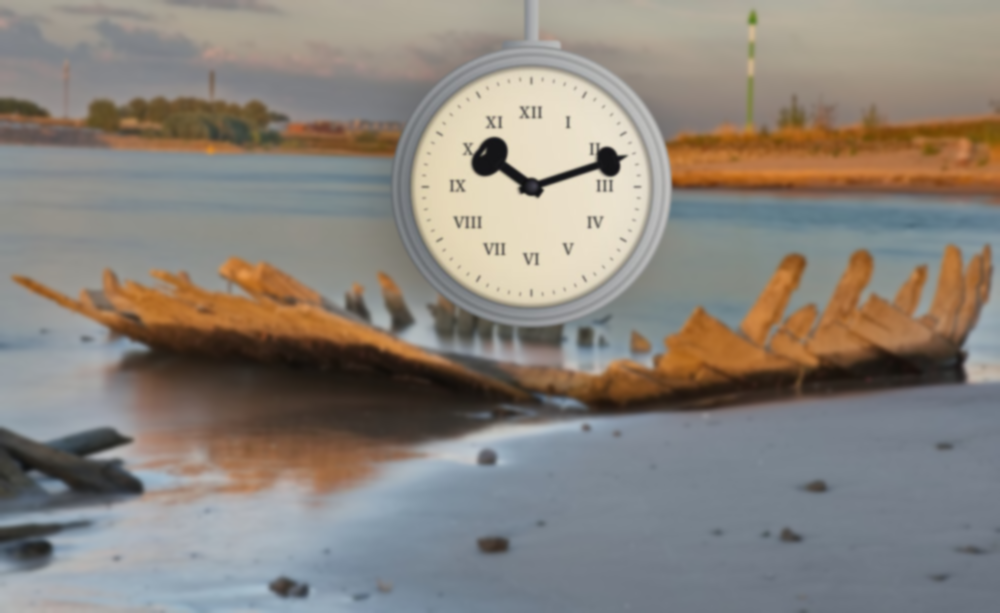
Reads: 10:12
